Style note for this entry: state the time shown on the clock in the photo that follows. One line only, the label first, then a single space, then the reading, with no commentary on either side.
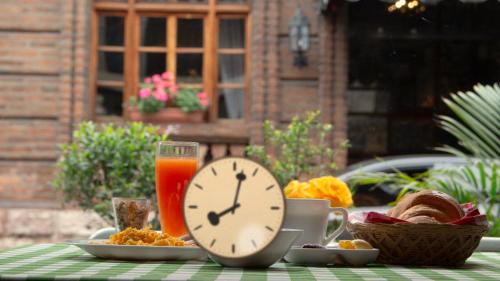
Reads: 8:02
